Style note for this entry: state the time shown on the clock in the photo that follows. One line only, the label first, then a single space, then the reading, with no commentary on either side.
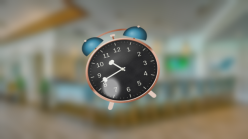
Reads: 10:42
